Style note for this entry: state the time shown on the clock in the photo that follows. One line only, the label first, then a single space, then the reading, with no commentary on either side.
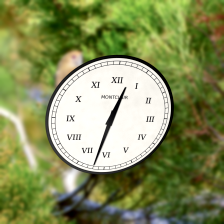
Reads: 12:32
